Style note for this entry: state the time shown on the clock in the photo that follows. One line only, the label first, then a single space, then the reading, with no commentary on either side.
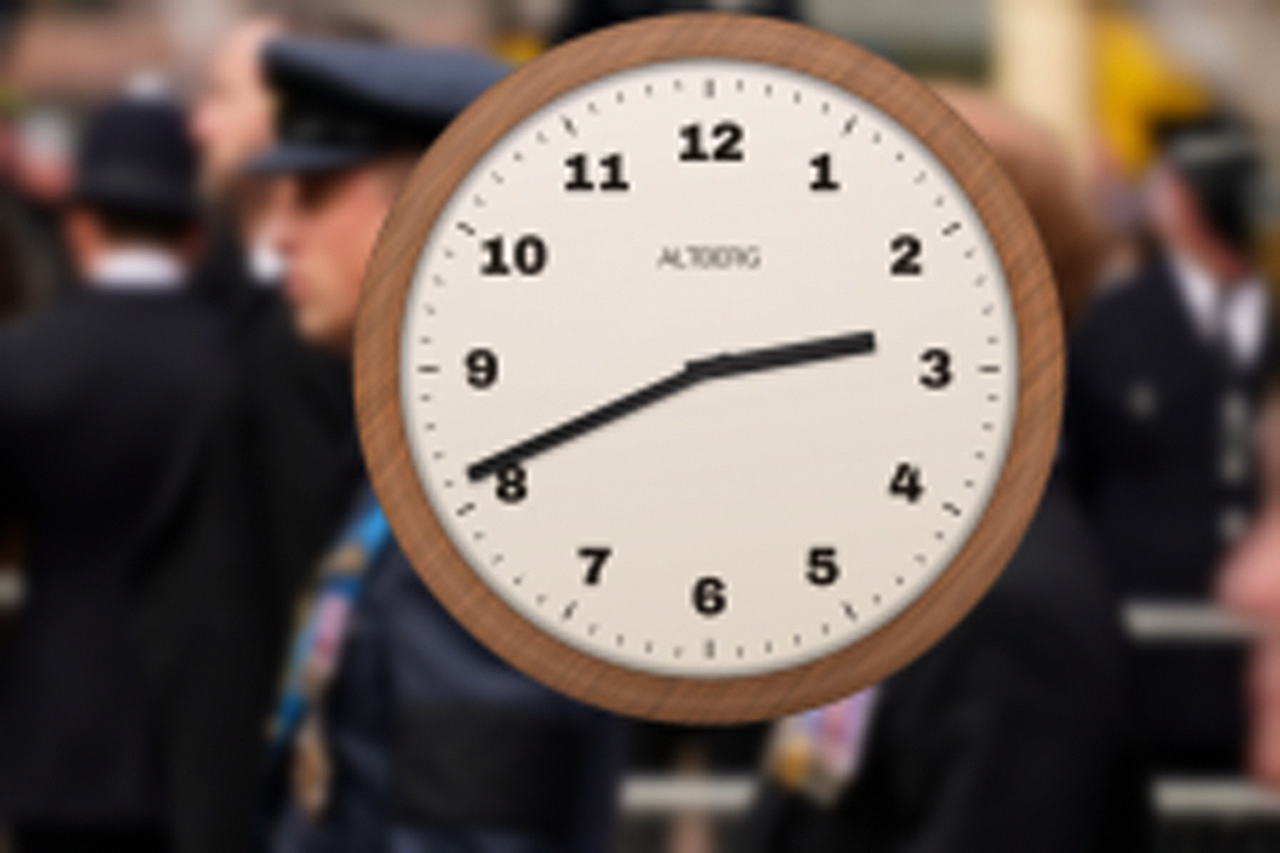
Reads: 2:41
